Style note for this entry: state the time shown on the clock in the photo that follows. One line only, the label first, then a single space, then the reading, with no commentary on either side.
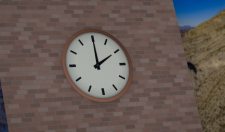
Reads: 2:00
